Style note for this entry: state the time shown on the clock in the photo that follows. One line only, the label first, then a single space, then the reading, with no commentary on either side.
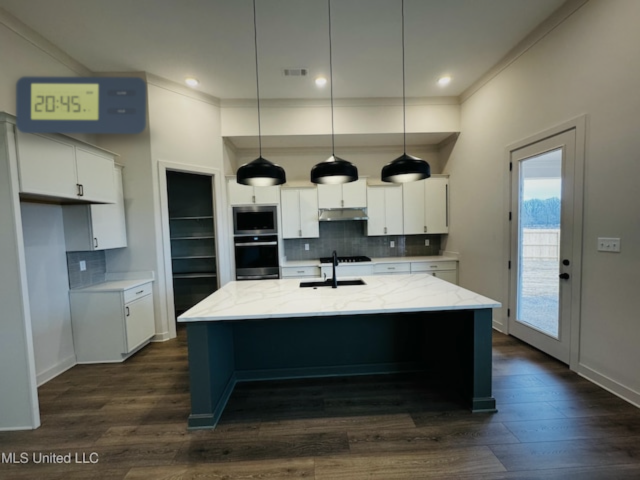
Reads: 20:45
